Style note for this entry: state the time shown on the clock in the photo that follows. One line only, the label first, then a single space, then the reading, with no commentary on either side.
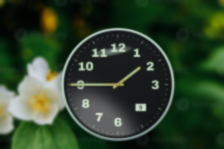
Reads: 1:45
